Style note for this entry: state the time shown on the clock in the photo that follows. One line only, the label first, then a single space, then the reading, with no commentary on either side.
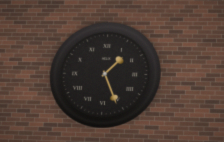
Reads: 1:26
